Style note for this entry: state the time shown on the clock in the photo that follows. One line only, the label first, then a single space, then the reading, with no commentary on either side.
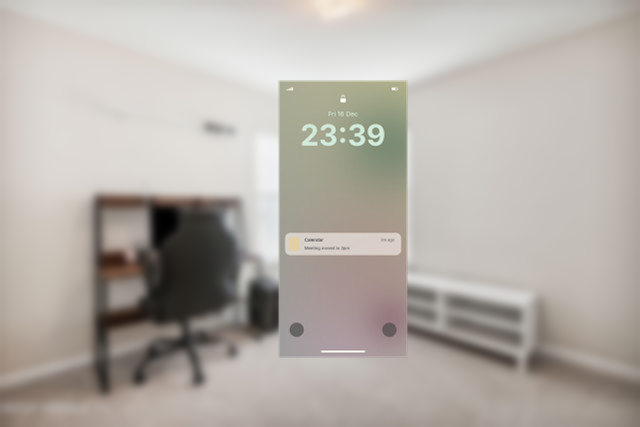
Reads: 23:39
